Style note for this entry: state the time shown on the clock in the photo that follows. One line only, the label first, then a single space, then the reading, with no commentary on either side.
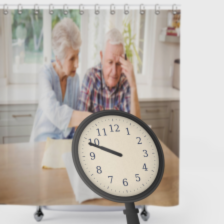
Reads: 9:49
